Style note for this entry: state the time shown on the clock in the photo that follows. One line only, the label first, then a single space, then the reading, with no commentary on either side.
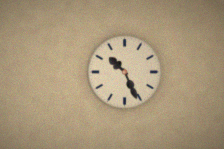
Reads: 10:26
